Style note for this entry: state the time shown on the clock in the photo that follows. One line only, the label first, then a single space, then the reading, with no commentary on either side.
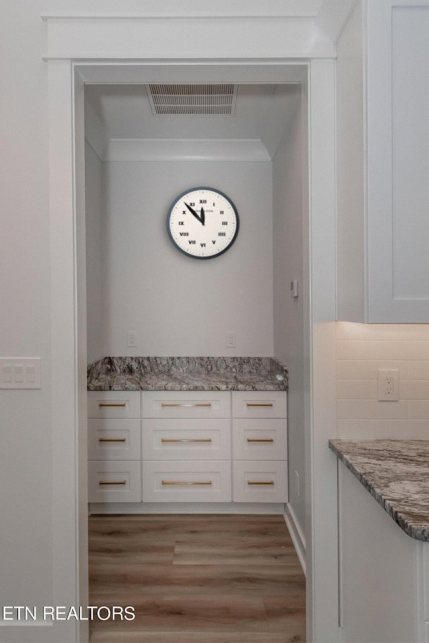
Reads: 11:53
